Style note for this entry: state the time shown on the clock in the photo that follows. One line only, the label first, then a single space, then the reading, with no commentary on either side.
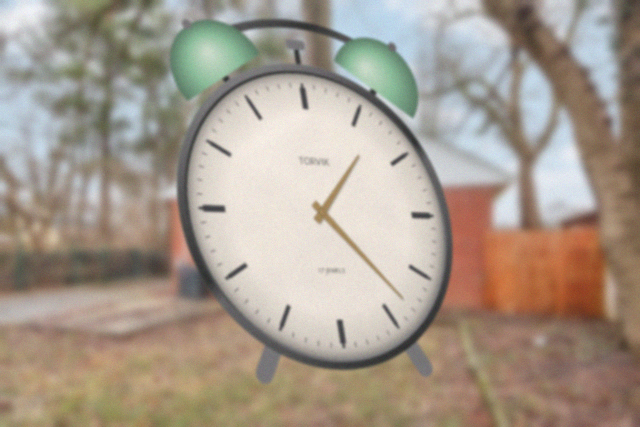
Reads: 1:23
